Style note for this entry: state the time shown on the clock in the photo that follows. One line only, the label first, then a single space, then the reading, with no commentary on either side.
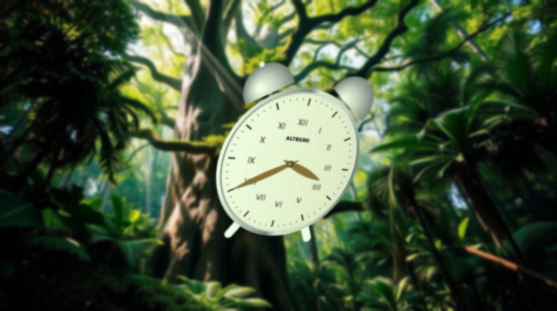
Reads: 3:40
